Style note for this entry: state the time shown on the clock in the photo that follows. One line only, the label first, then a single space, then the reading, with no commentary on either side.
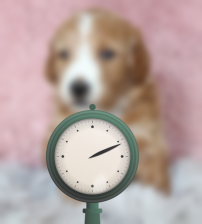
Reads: 2:11
